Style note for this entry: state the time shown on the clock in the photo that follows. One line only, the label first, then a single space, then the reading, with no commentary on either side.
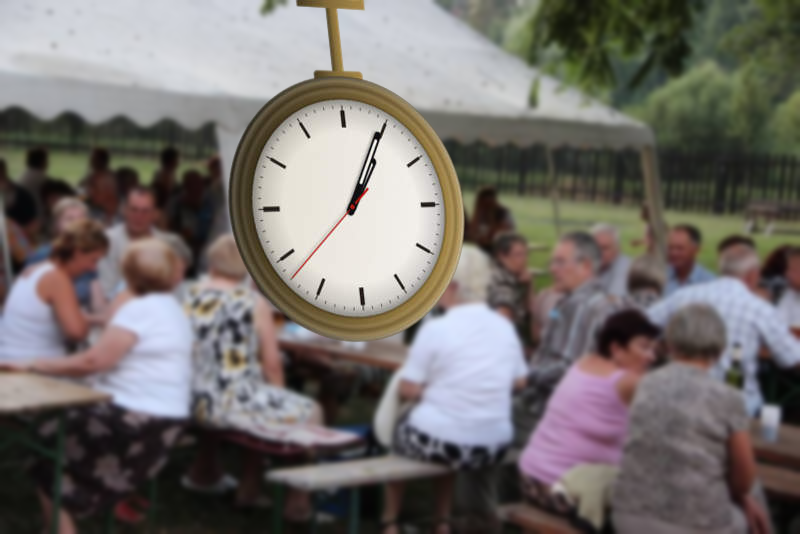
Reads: 1:04:38
